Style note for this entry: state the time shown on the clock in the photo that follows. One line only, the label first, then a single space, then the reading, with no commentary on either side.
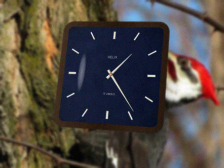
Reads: 1:24
